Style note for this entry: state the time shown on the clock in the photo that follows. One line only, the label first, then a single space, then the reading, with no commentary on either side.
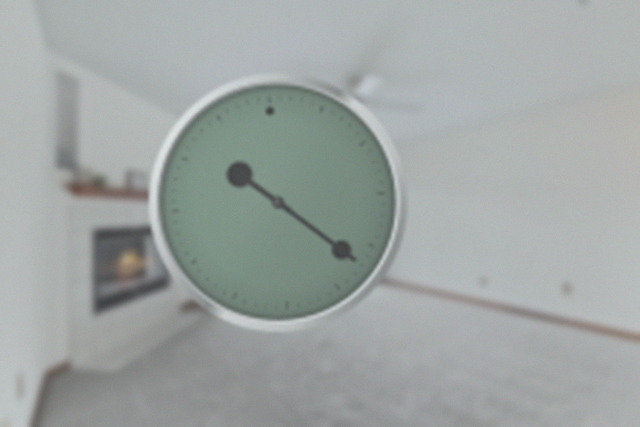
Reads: 10:22
